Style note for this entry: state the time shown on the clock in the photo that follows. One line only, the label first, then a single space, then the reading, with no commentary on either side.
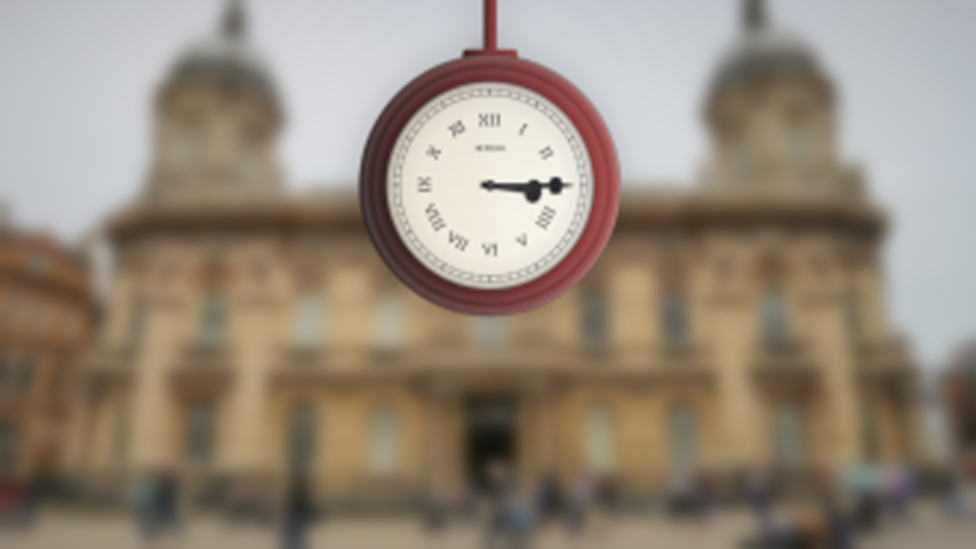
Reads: 3:15
